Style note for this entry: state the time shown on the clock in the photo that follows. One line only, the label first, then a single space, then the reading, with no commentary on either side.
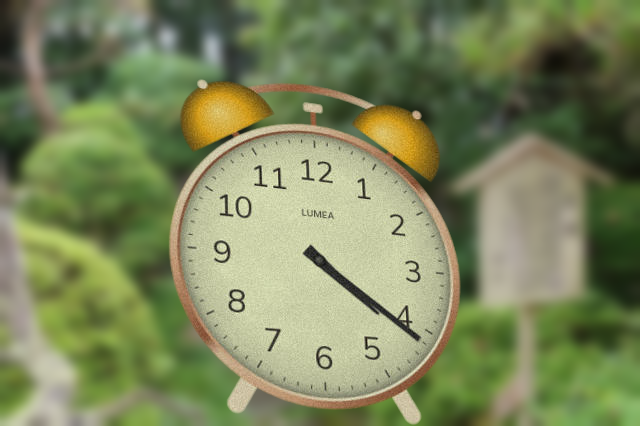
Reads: 4:21
